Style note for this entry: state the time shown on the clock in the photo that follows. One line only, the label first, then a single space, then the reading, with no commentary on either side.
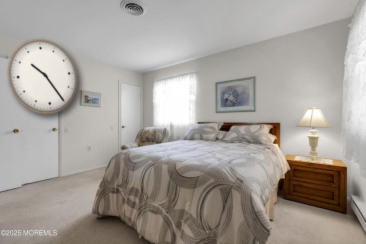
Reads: 10:25
